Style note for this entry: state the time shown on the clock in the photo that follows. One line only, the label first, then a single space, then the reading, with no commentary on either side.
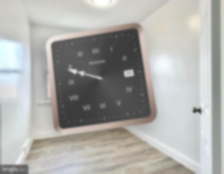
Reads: 9:49
